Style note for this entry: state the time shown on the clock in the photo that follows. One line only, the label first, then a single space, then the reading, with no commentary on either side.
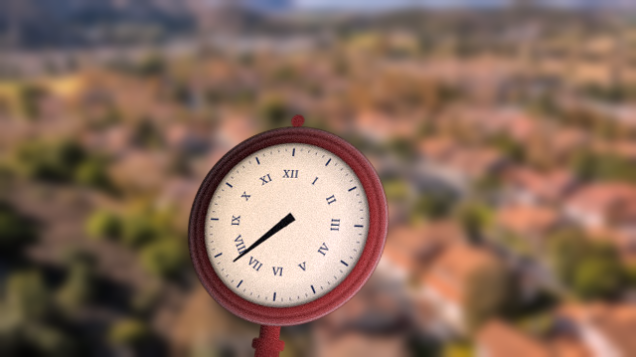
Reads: 7:38
